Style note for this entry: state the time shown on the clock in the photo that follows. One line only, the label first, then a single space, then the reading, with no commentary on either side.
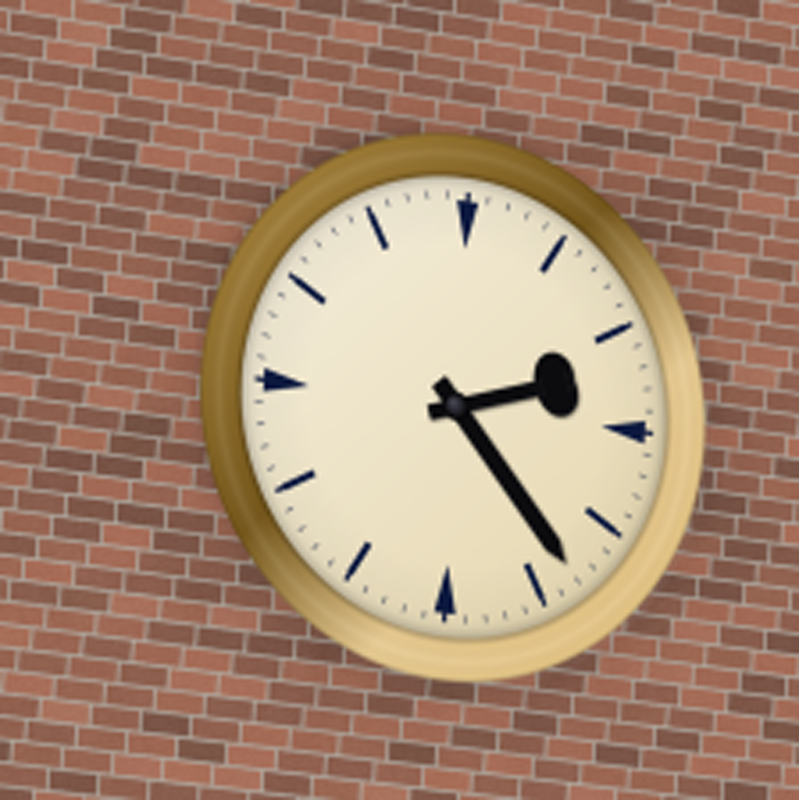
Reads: 2:23
